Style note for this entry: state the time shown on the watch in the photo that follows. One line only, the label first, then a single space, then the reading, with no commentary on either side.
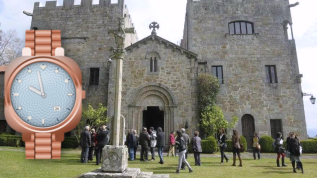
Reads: 9:58
